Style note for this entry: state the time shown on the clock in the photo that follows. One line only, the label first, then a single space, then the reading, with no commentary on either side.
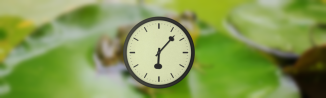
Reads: 6:07
